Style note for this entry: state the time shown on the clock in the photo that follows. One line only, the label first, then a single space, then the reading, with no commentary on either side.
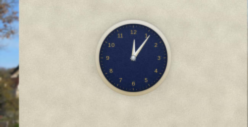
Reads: 12:06
